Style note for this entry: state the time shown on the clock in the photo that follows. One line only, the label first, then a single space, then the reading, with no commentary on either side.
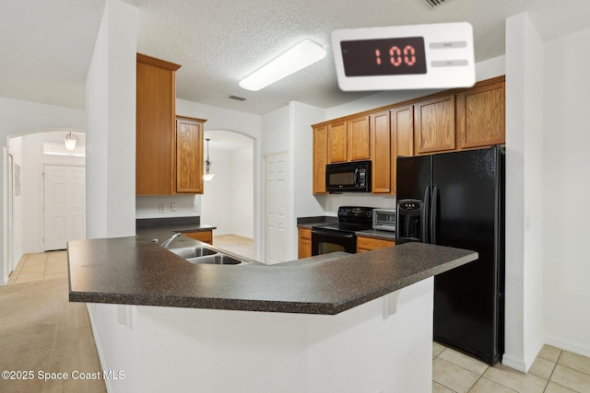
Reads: 1:00
